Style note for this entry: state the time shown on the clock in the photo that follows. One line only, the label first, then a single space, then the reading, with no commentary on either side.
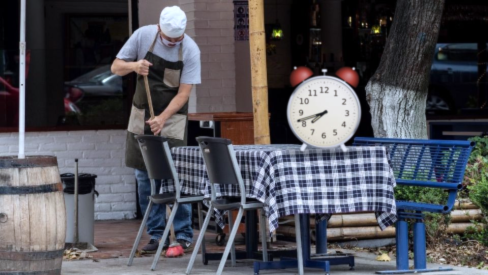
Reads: 7:42
